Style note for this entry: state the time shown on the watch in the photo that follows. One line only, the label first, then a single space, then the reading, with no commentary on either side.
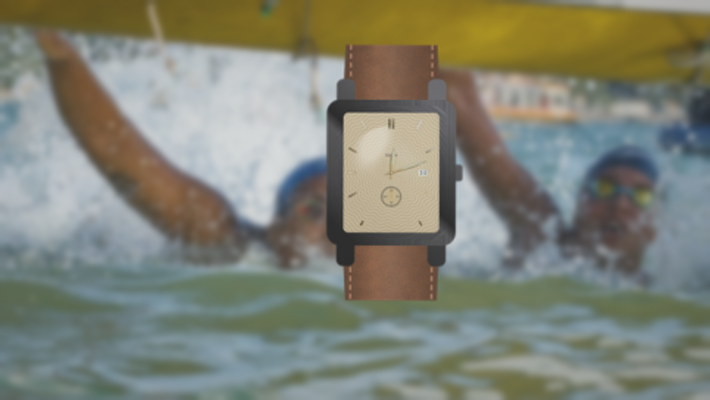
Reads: 12:12
